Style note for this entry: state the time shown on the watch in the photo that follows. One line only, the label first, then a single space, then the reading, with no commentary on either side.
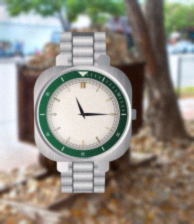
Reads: 11:15
